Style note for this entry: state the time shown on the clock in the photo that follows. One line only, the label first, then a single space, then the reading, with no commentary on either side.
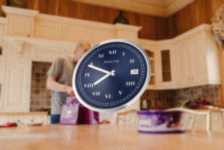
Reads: 7:49
